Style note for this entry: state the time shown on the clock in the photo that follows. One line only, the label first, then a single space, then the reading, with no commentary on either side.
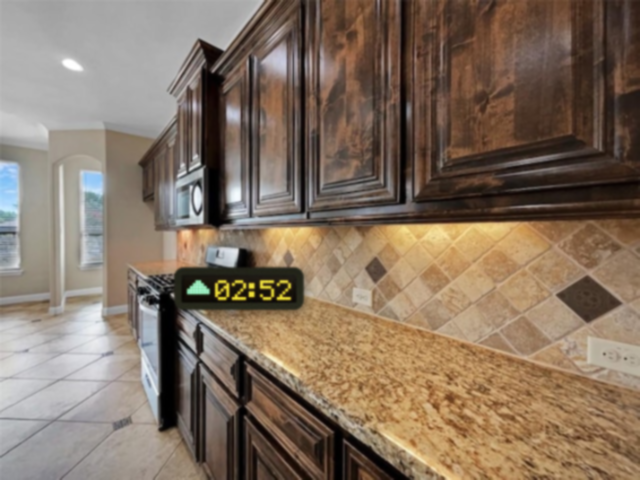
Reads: 2:52
